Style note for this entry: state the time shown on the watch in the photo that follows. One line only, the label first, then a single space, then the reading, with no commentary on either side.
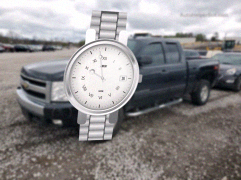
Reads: 9:58
